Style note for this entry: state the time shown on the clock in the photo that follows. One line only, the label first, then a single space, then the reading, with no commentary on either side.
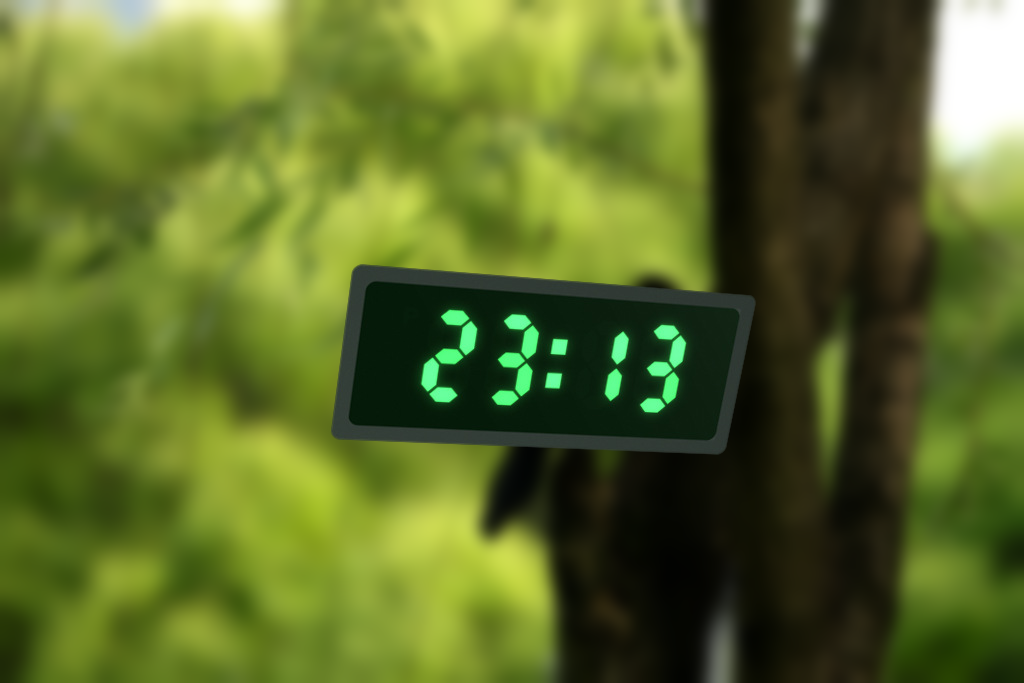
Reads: 23:13
